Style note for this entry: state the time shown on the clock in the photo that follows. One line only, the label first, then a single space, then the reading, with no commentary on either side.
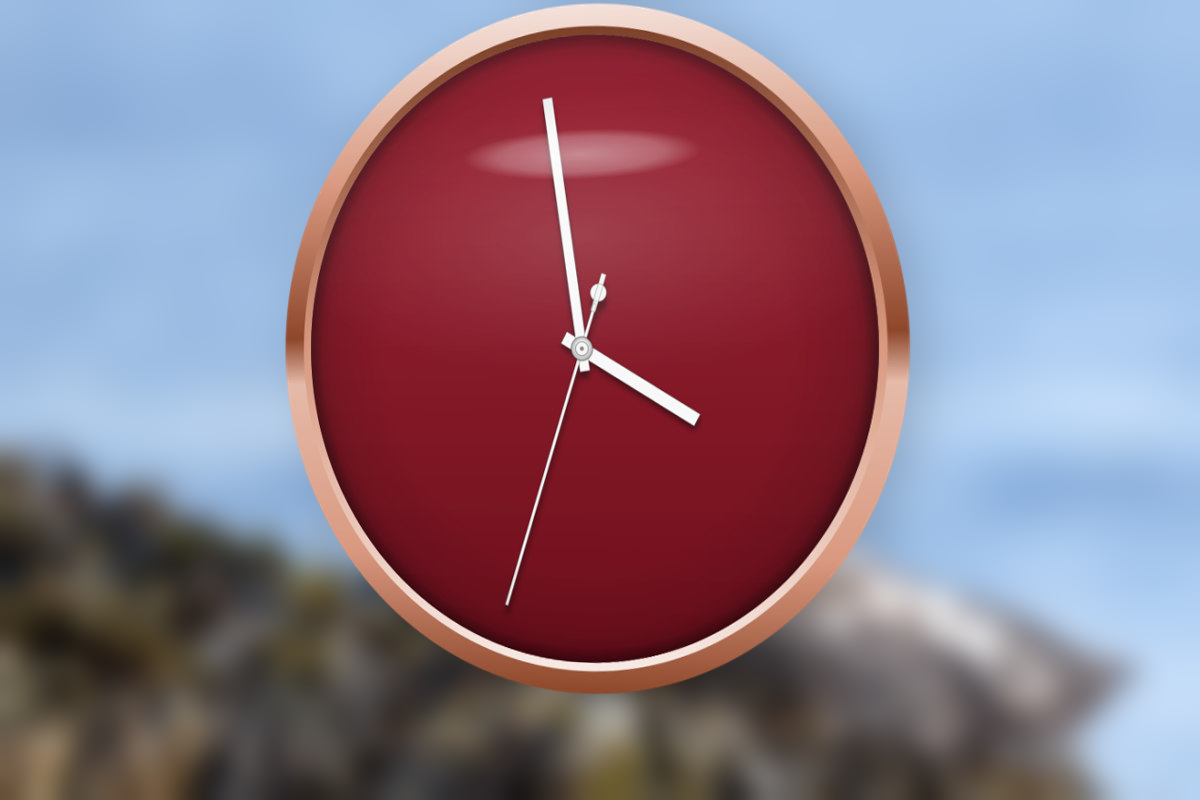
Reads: 3:58:33
